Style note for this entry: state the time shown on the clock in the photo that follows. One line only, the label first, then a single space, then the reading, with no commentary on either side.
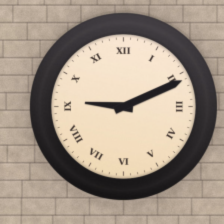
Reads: 9:11
